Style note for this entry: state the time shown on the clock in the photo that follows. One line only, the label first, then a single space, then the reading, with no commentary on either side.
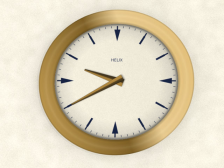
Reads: 9:40
